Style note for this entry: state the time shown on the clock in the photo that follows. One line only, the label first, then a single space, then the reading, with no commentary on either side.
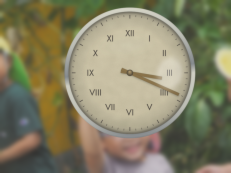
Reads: 3:19
